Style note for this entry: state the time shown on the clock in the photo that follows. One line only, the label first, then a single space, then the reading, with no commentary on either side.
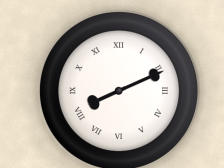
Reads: 8:11
